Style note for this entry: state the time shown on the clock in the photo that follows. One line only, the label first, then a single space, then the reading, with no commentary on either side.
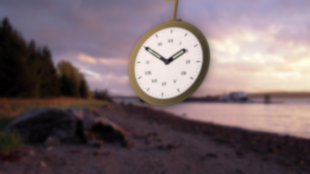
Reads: 1:50
